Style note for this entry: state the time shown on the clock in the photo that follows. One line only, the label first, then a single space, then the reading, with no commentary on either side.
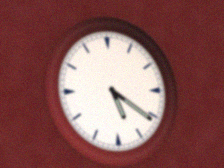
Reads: 5:21
